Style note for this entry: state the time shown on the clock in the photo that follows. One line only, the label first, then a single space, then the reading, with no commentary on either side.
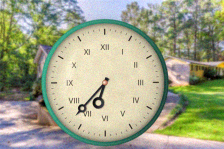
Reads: 6:37
